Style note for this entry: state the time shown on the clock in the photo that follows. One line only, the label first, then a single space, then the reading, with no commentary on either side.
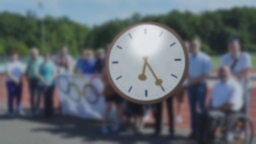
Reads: 6:25
